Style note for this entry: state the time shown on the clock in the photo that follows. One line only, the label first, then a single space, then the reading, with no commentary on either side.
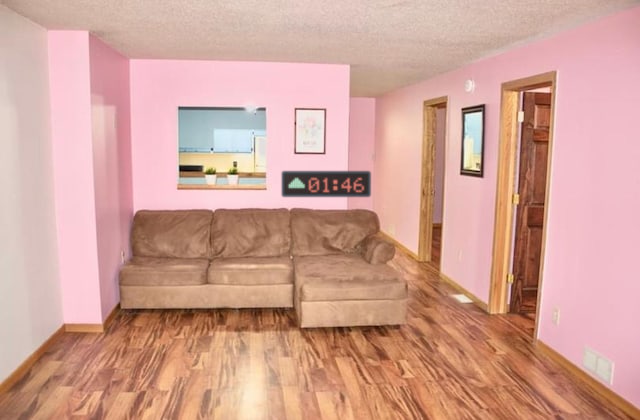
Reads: 1:46
